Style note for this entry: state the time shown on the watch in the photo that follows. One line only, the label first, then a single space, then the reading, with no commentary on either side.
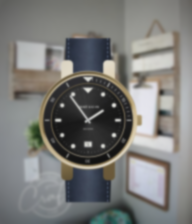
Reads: 1:54
